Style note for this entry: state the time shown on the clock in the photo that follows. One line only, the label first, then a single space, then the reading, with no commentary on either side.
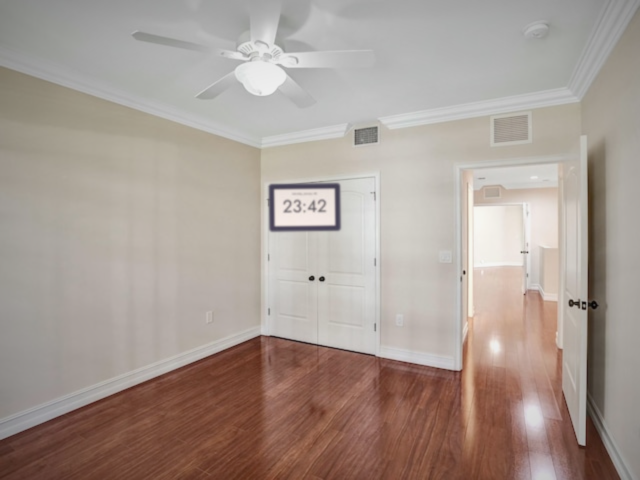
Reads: 23:42
